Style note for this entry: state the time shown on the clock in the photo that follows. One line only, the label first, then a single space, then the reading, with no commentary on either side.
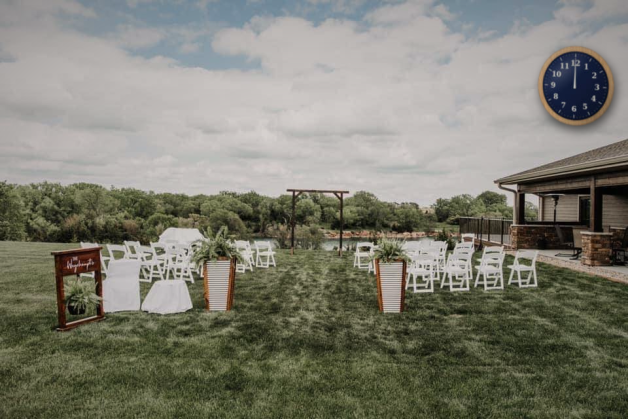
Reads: 12:00
